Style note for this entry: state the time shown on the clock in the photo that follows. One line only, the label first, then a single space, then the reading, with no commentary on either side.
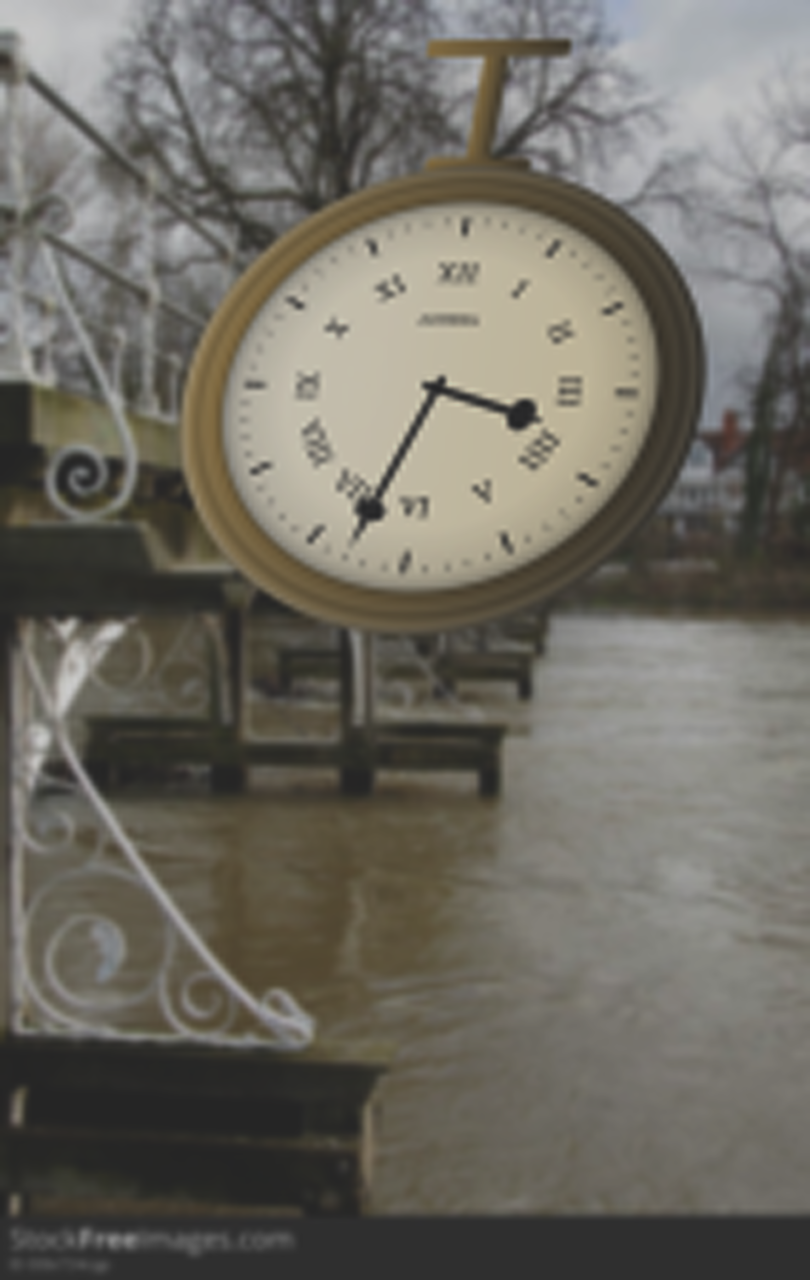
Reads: 3:33
